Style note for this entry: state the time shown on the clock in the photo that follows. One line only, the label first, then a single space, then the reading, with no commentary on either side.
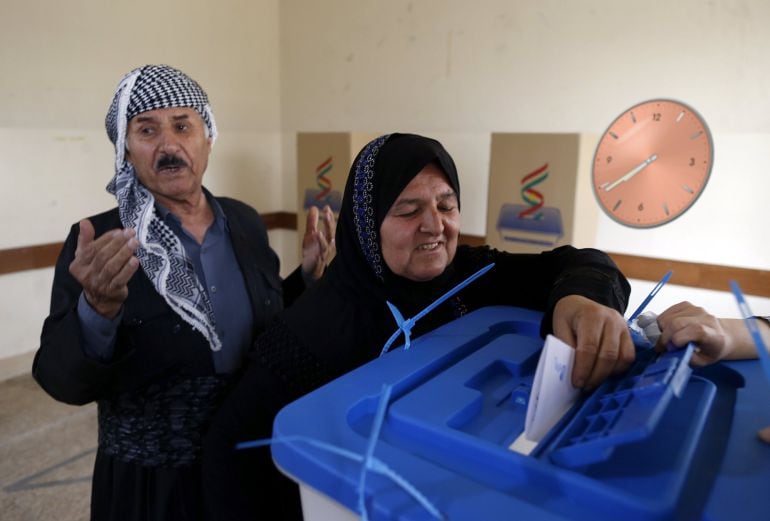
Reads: 7:39
